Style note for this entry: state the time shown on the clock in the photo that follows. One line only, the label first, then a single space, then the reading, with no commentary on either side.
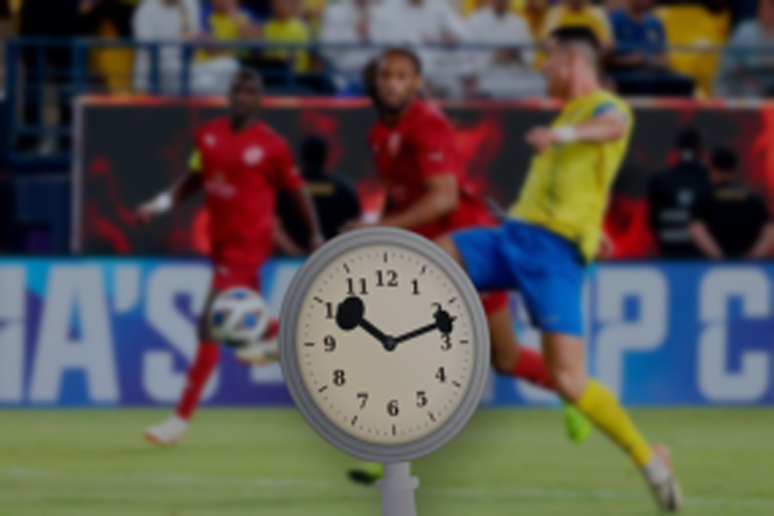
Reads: 10:12
